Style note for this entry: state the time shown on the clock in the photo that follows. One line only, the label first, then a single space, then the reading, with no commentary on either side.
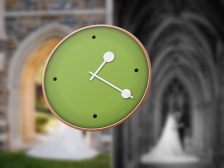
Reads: 1:21
